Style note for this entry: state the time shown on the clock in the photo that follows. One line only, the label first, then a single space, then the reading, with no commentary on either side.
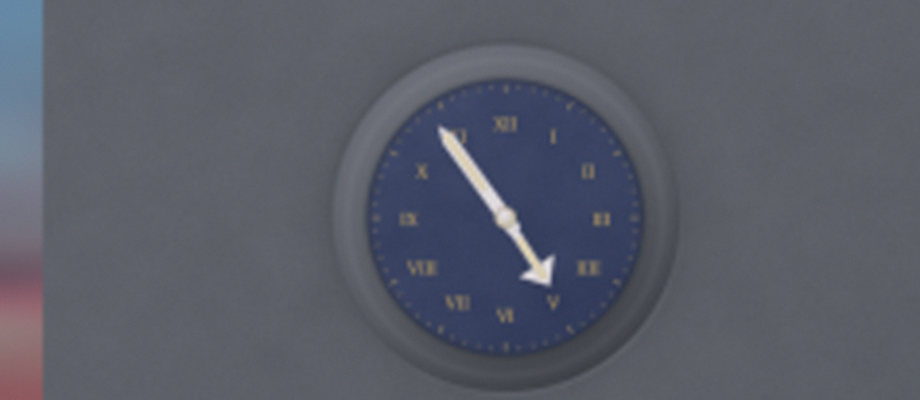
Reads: 4:54
